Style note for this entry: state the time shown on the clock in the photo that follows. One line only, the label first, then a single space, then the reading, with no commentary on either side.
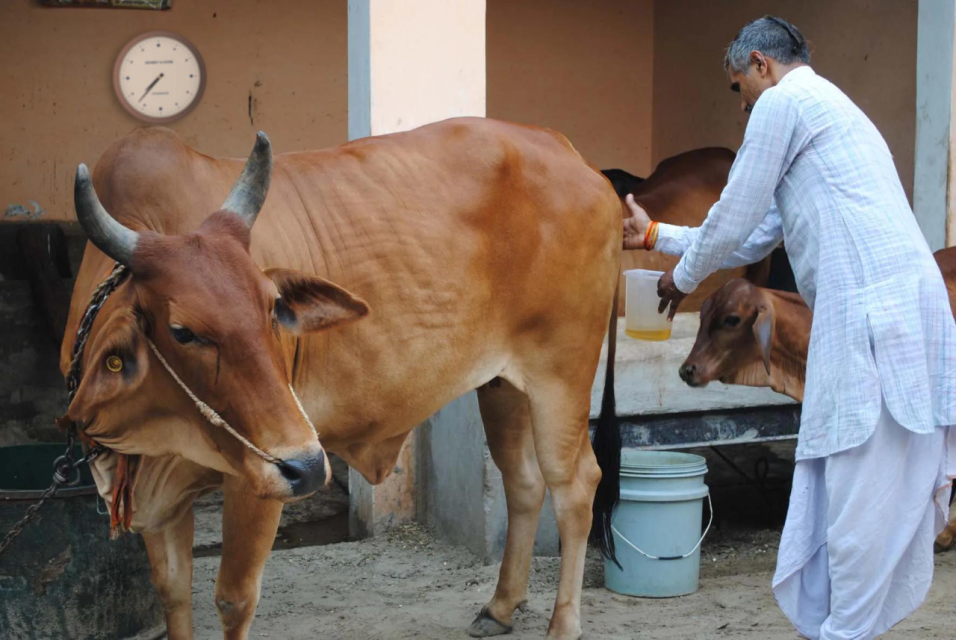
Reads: 7:37
